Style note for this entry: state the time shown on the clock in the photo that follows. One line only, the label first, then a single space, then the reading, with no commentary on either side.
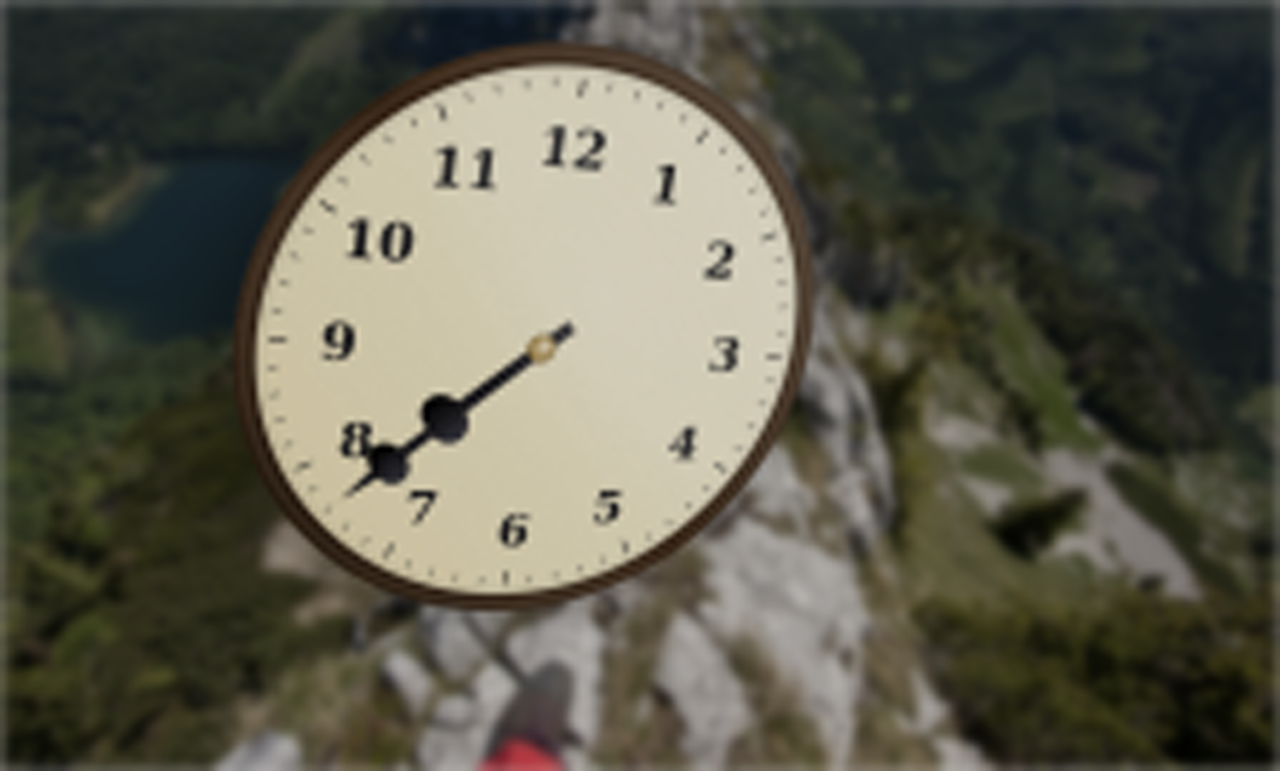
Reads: 7:38
